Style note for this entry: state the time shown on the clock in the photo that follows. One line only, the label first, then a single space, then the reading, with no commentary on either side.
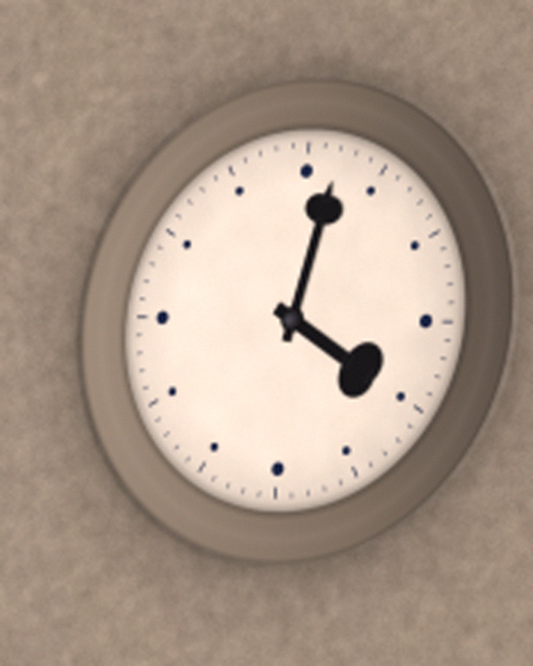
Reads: 4:02
